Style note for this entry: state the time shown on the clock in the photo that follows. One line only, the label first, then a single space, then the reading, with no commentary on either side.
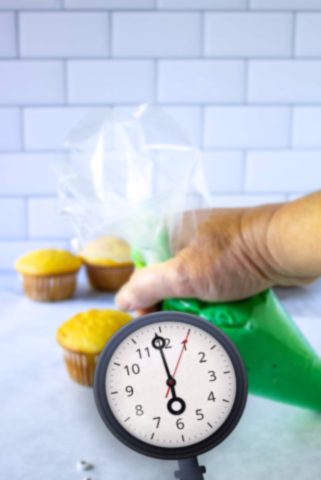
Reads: 5:59:05
